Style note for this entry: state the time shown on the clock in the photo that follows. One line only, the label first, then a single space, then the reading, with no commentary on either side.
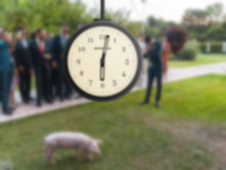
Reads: 6:02
